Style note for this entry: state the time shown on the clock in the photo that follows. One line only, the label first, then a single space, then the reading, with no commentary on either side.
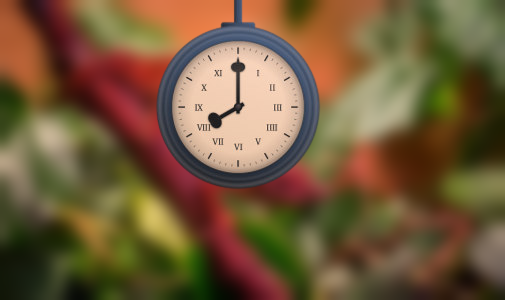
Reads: 8:00
